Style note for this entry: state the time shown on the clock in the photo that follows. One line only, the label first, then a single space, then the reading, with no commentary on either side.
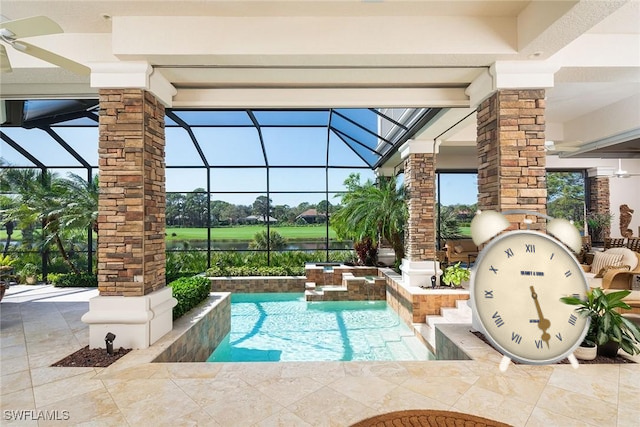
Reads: 5:28
